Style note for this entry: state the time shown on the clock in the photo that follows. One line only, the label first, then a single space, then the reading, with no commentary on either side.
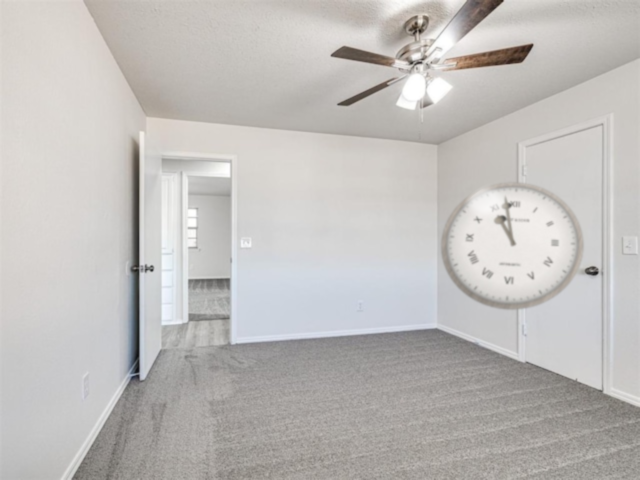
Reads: 10:58
